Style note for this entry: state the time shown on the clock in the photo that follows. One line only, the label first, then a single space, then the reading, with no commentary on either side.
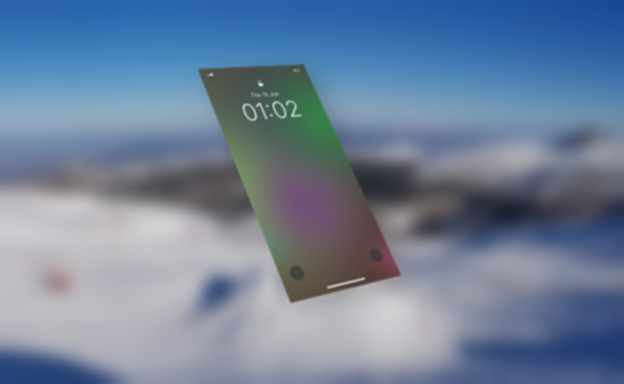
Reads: 1:02
